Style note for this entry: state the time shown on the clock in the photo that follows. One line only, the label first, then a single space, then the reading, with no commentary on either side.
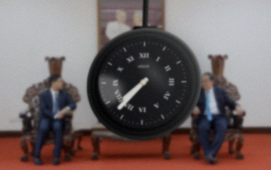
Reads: 7:37
